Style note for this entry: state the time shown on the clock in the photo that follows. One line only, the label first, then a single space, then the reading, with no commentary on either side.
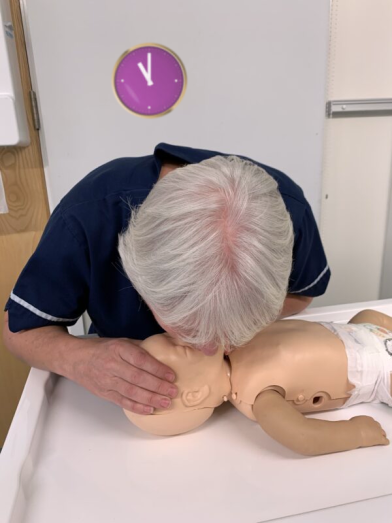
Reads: 11:00
